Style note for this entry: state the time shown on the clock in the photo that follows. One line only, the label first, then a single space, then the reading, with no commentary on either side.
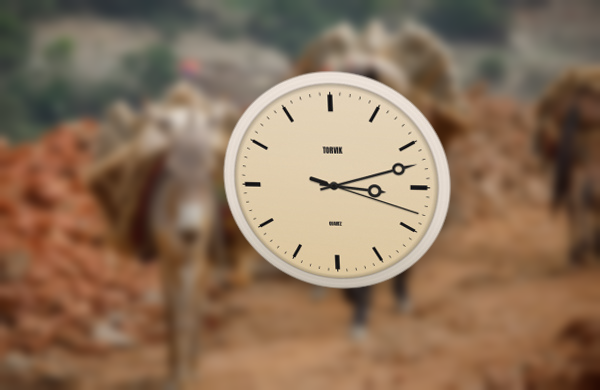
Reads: 3:12:18
